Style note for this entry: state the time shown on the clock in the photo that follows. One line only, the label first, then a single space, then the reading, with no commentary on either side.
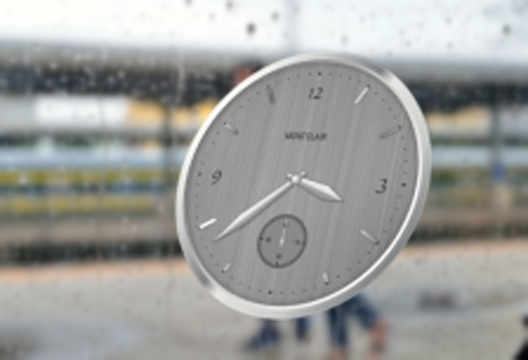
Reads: 3:38
